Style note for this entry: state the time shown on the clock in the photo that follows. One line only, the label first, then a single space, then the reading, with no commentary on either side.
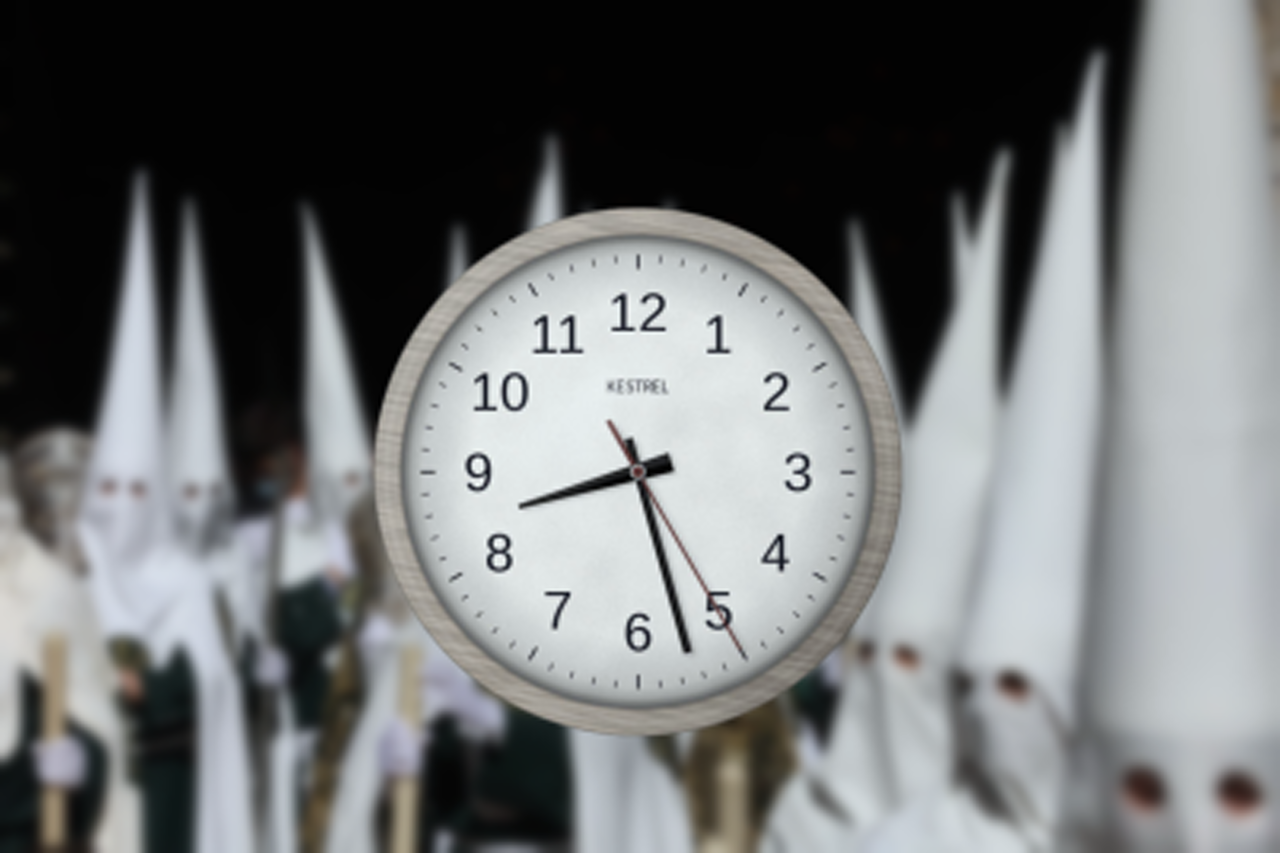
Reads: 8:27:25
